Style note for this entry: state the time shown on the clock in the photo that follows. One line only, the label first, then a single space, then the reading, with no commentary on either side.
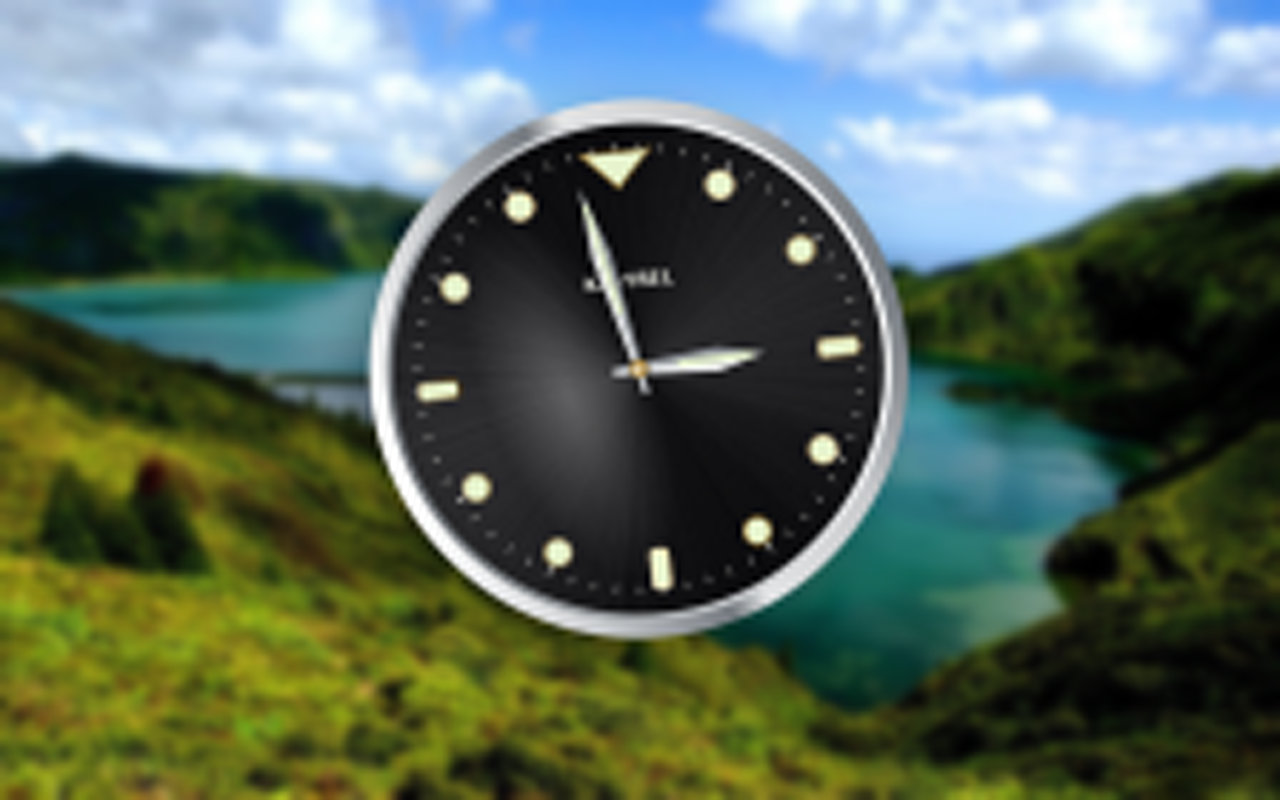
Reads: 2:58
